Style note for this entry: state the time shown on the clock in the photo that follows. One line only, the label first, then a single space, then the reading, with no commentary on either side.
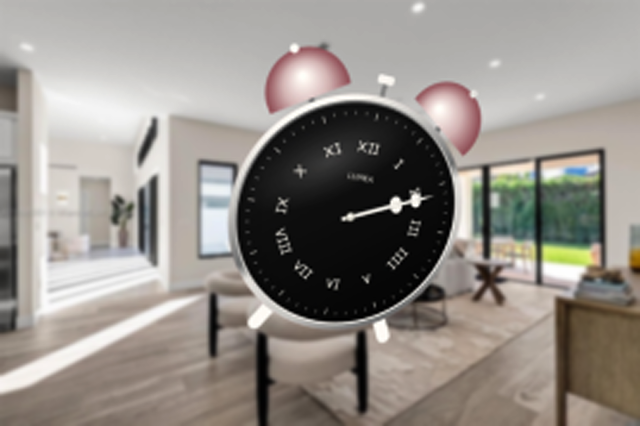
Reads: 2:11
